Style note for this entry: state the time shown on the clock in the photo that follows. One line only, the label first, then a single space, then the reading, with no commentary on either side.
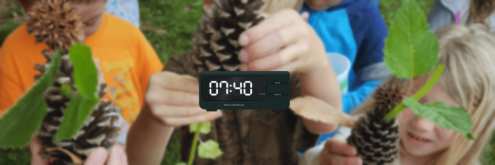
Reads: 7:40
